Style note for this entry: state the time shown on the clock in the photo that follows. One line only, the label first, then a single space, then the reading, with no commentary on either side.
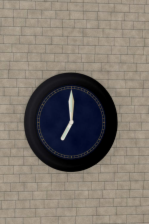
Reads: 7:00
